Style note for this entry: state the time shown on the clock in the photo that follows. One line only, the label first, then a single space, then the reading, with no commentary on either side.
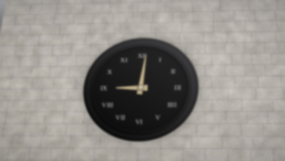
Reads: 9:01
